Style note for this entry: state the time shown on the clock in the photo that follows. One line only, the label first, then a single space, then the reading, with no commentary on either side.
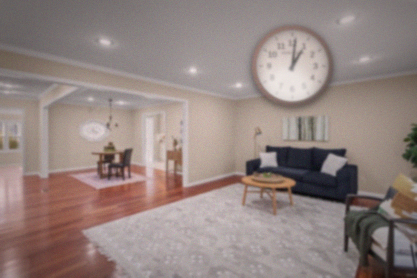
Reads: 1:01
